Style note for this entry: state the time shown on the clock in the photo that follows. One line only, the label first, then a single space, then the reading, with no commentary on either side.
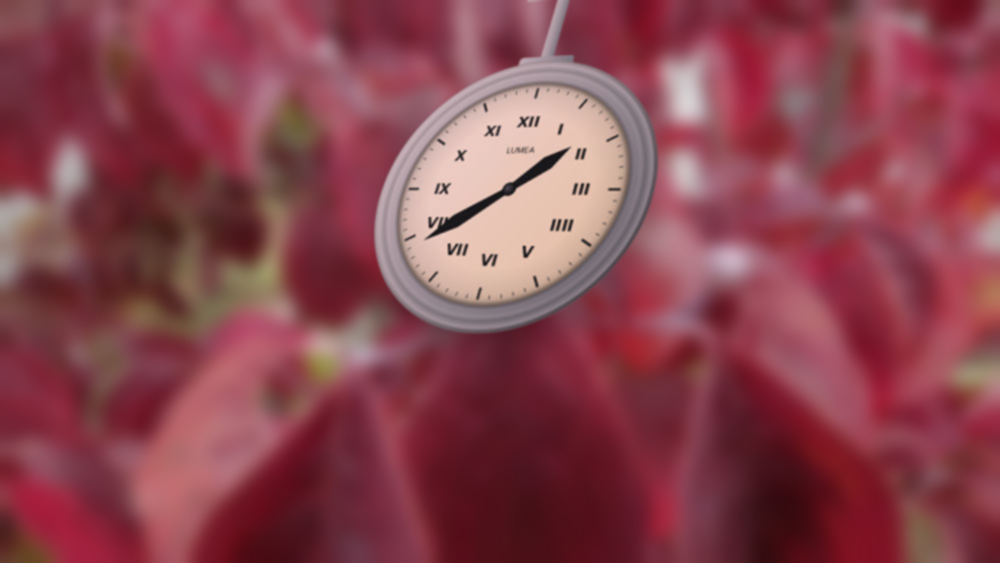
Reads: 1:39
